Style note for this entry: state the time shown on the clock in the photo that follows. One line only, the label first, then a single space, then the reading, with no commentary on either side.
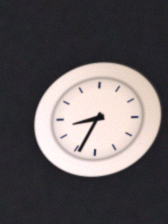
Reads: 8:34
